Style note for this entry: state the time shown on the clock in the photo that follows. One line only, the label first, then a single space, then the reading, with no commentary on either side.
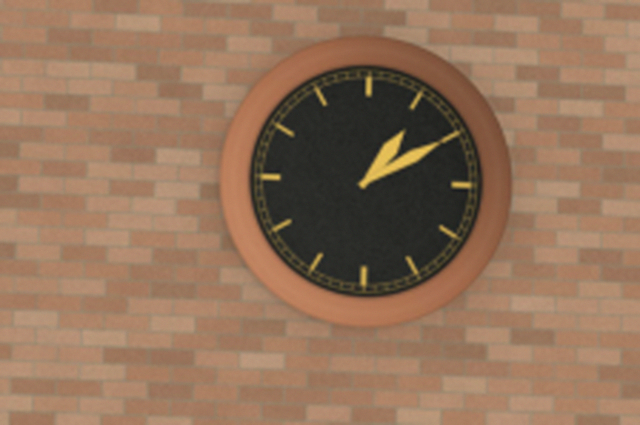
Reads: 1:10
